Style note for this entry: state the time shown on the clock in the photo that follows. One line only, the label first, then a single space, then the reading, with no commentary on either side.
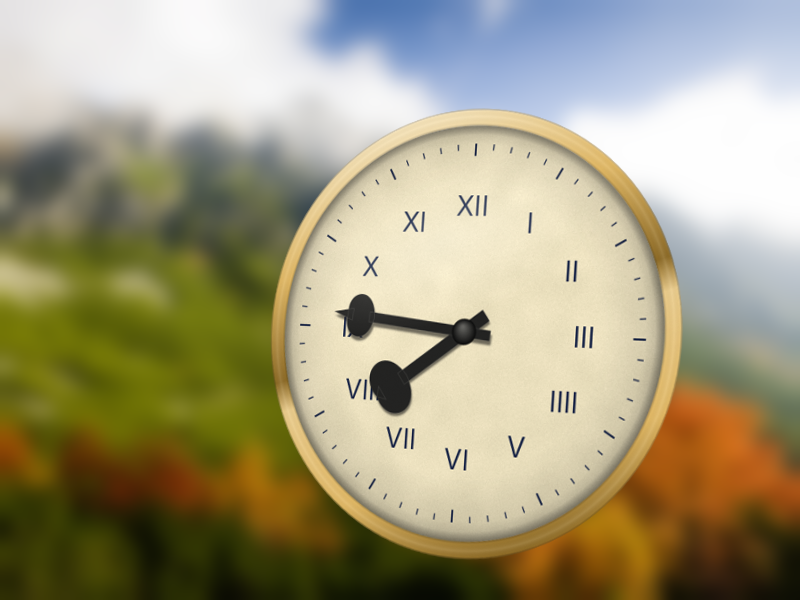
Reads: 7:46
